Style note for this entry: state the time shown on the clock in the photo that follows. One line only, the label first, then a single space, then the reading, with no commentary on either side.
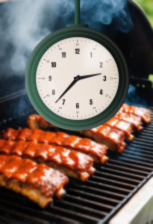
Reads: 2:37
